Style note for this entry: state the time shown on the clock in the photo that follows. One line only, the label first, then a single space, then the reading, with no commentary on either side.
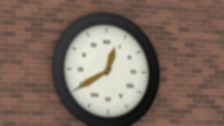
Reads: 12:40
